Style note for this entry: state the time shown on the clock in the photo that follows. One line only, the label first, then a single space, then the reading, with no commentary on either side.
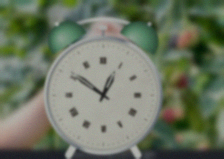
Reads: 12:51
